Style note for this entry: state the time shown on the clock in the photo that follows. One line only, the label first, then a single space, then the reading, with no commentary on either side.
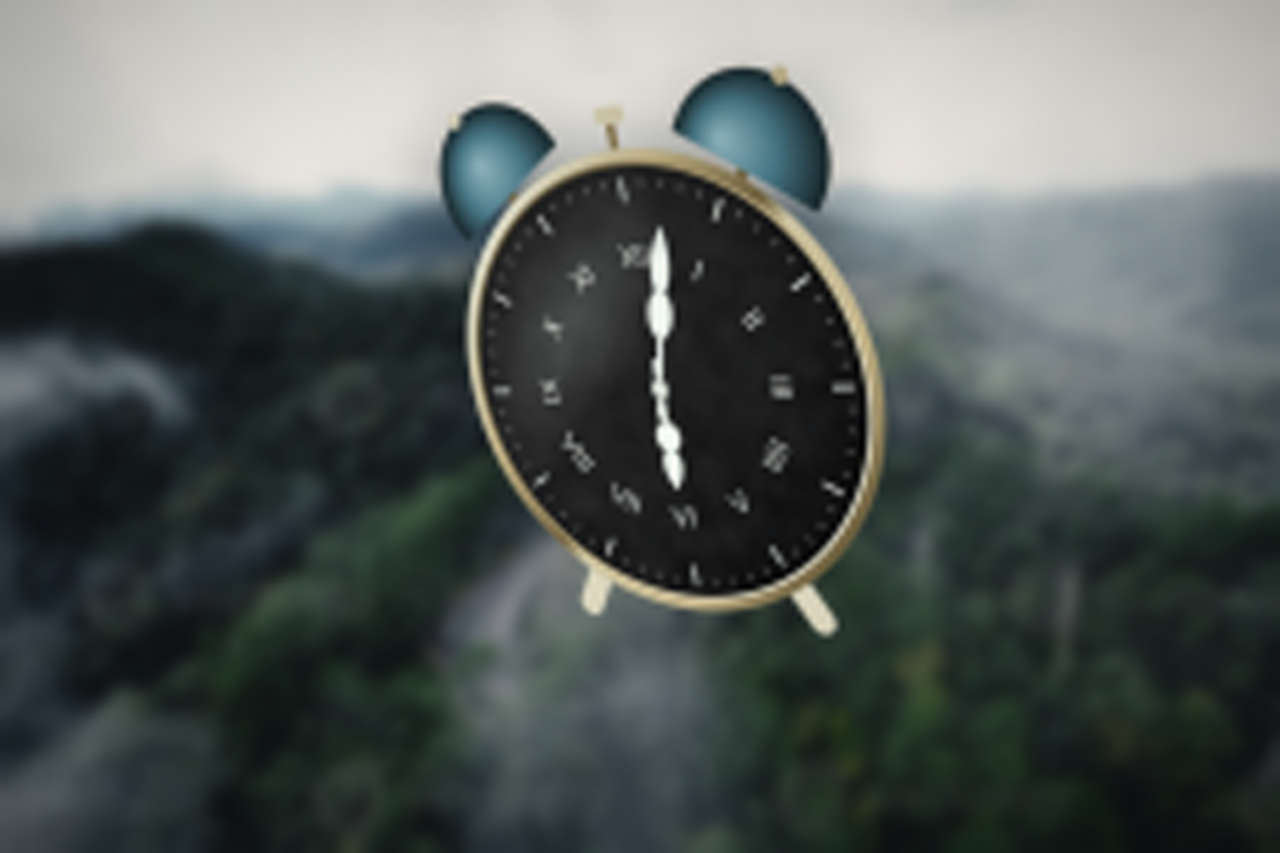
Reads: 6:02
